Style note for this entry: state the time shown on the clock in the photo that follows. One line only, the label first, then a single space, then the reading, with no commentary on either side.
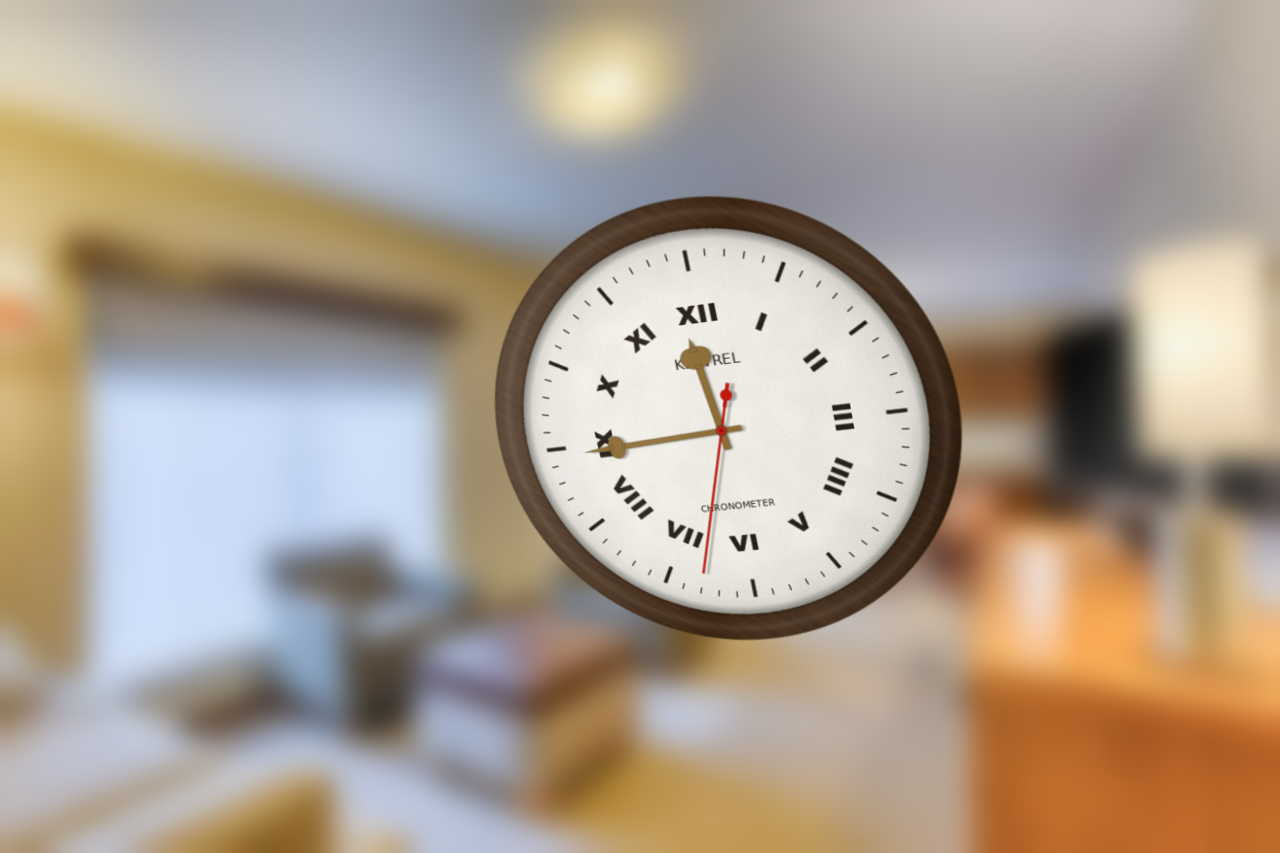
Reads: 11:44:33
